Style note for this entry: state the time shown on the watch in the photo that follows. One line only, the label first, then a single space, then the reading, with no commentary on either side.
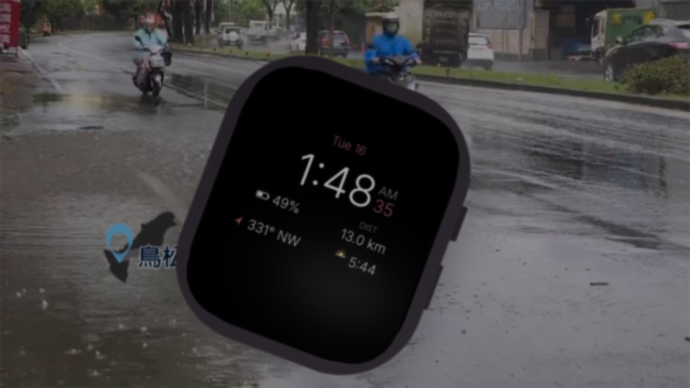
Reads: 1:48:35
